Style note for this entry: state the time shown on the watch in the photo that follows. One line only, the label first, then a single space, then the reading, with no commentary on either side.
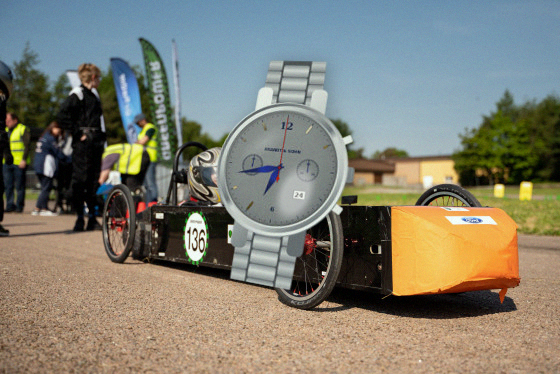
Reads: 6:43
